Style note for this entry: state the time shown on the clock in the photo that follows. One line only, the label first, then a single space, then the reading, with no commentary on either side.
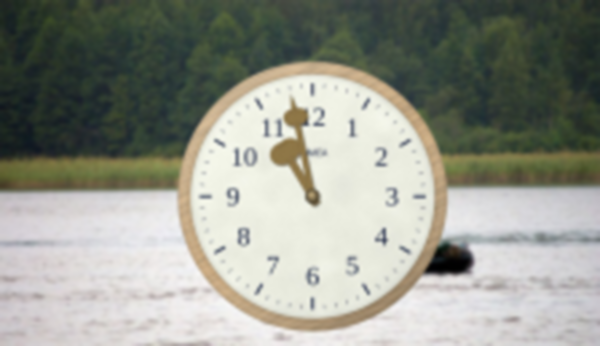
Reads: 10:58
